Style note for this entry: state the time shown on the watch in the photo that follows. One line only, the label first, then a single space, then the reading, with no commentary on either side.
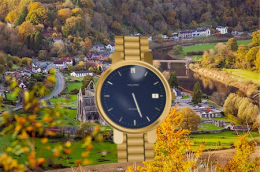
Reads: 5:27
